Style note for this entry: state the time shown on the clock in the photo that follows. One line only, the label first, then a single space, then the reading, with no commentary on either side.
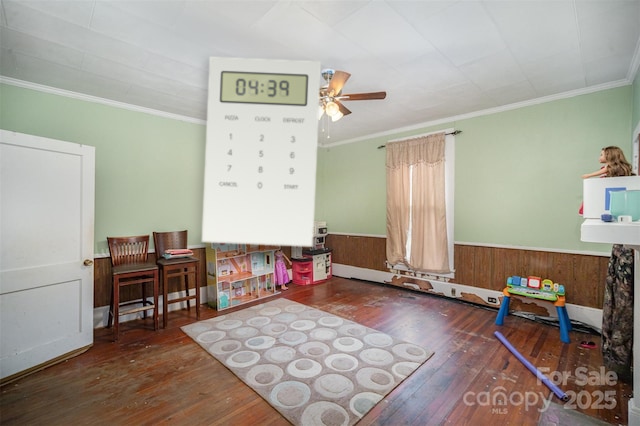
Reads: 4:39
